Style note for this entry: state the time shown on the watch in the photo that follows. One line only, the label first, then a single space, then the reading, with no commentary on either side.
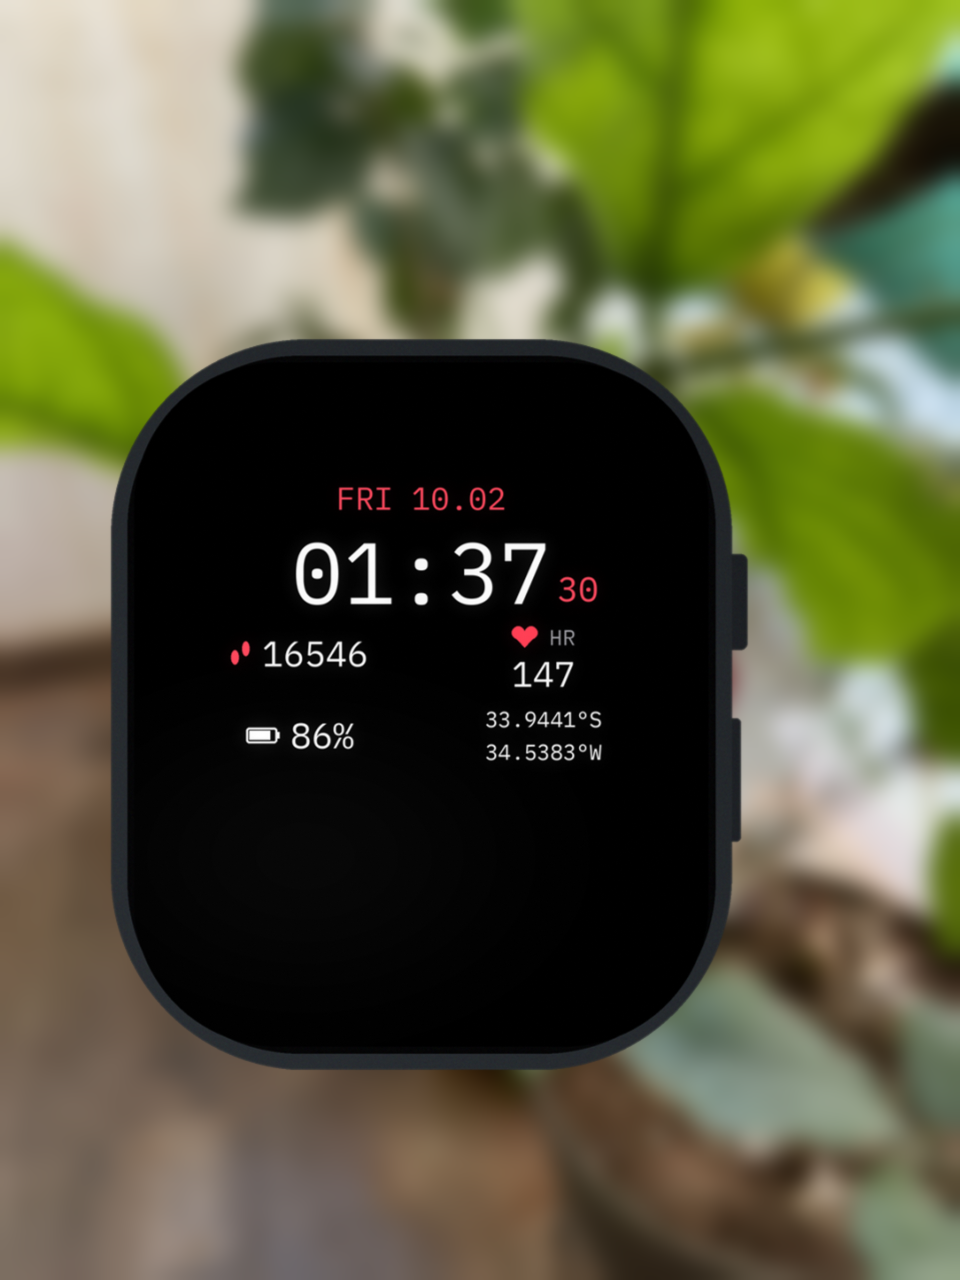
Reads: 1:37:30
